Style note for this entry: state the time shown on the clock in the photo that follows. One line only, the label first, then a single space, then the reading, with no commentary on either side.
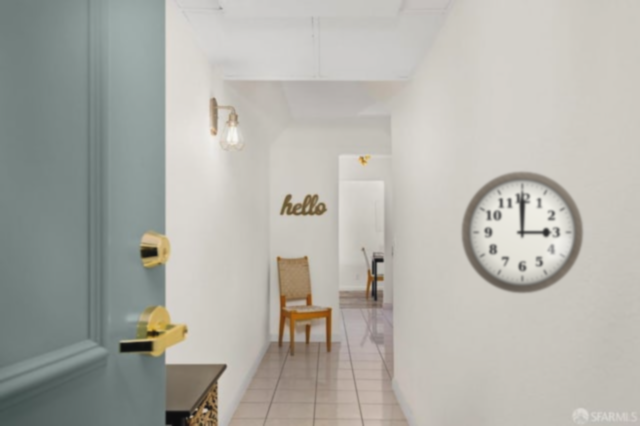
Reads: 3:00
